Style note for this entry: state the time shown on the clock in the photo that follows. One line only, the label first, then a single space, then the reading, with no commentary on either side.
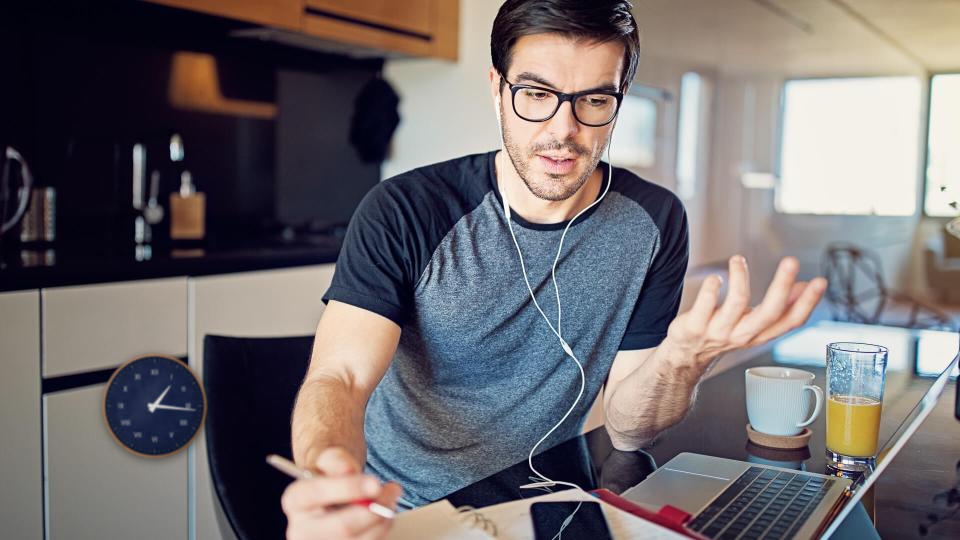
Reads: 1:16
